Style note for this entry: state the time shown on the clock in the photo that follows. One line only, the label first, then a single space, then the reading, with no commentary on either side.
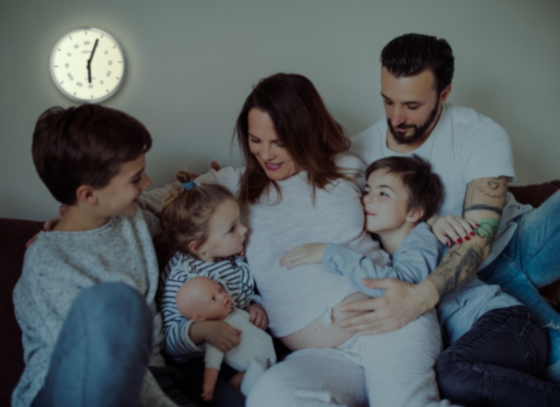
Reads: 6:04
